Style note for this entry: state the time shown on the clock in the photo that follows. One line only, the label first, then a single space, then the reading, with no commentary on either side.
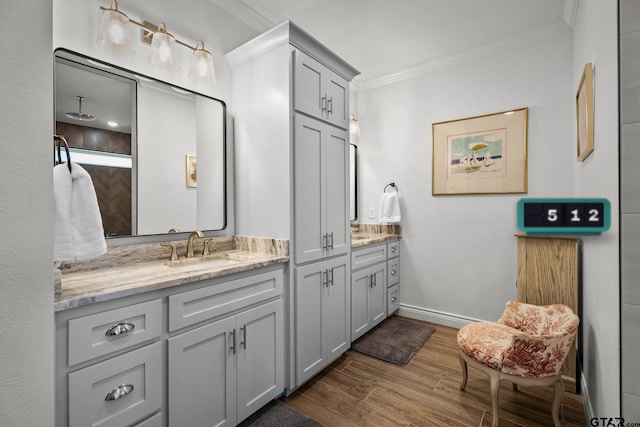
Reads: 5:12
